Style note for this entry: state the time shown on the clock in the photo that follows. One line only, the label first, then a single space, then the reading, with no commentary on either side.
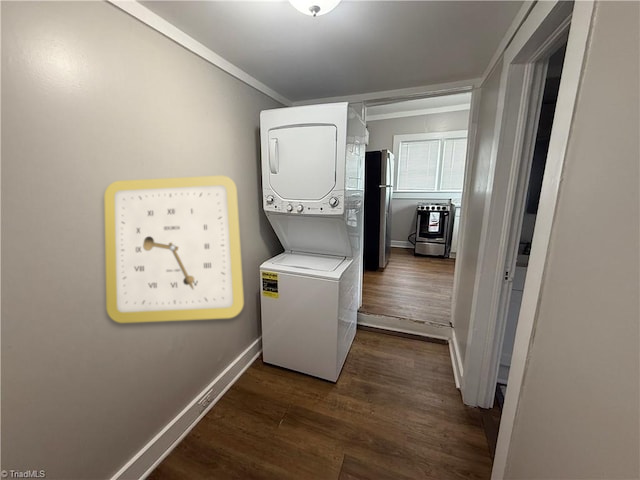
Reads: 9:26
